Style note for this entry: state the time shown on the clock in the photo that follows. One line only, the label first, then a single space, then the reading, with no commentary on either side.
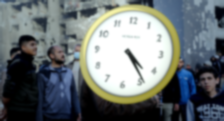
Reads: 4:24
